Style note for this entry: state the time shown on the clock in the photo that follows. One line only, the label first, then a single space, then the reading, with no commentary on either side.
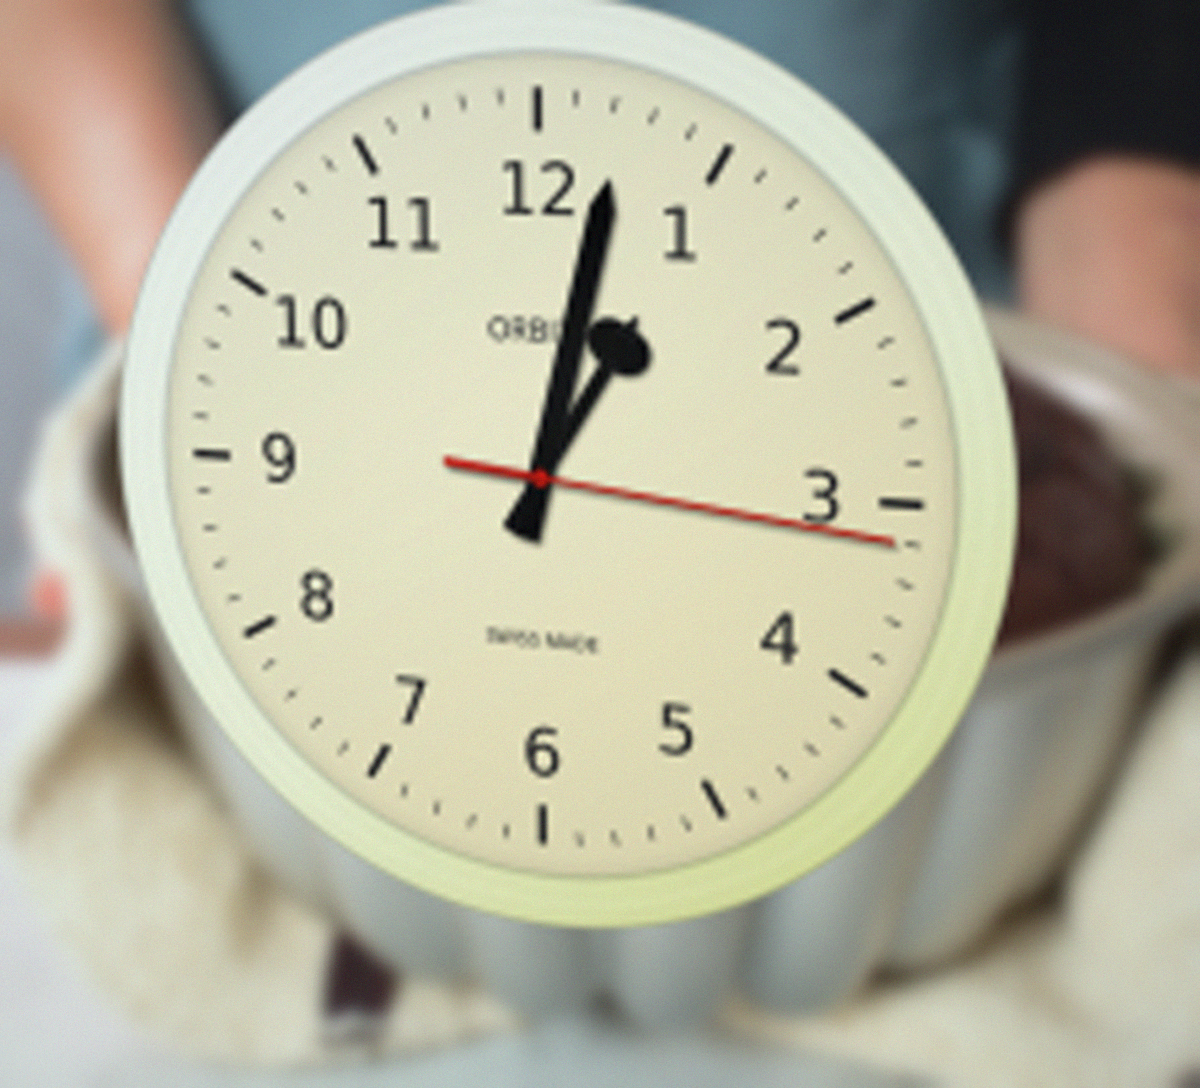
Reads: 1:02:16
